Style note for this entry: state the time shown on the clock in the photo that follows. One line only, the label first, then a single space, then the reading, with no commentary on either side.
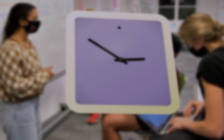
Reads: 2:51
